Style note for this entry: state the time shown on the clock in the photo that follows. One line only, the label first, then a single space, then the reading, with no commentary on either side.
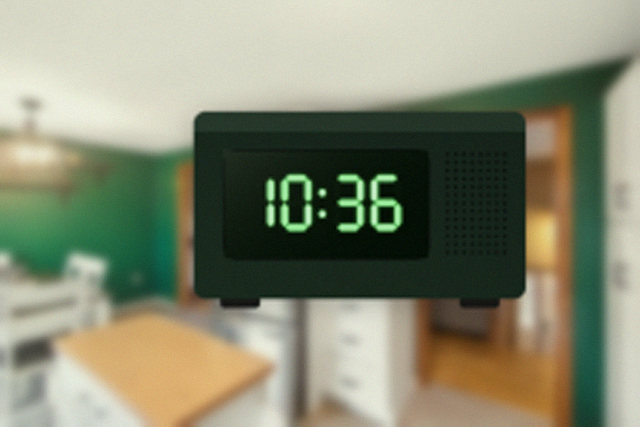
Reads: 10:36
